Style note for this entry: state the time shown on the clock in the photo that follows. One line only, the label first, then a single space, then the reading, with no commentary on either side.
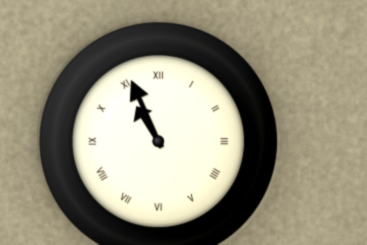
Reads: 10:56
